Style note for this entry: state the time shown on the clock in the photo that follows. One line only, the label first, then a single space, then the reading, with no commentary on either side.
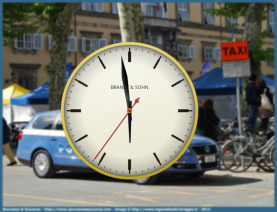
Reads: 5:58:36
